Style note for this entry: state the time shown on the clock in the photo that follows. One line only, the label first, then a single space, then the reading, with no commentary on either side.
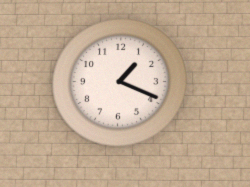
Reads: 1:19
